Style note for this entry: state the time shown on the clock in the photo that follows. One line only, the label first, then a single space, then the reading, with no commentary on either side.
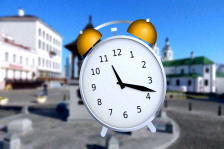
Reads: 11:18
